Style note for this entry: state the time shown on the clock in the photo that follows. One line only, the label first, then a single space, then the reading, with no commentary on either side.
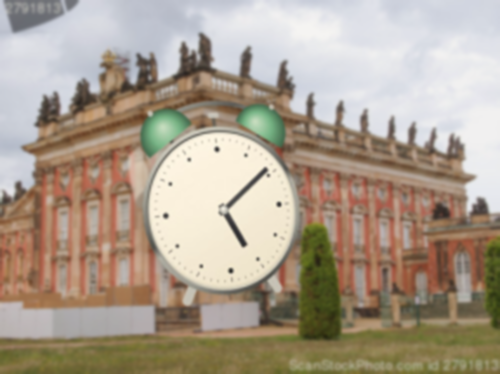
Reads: 5:09
